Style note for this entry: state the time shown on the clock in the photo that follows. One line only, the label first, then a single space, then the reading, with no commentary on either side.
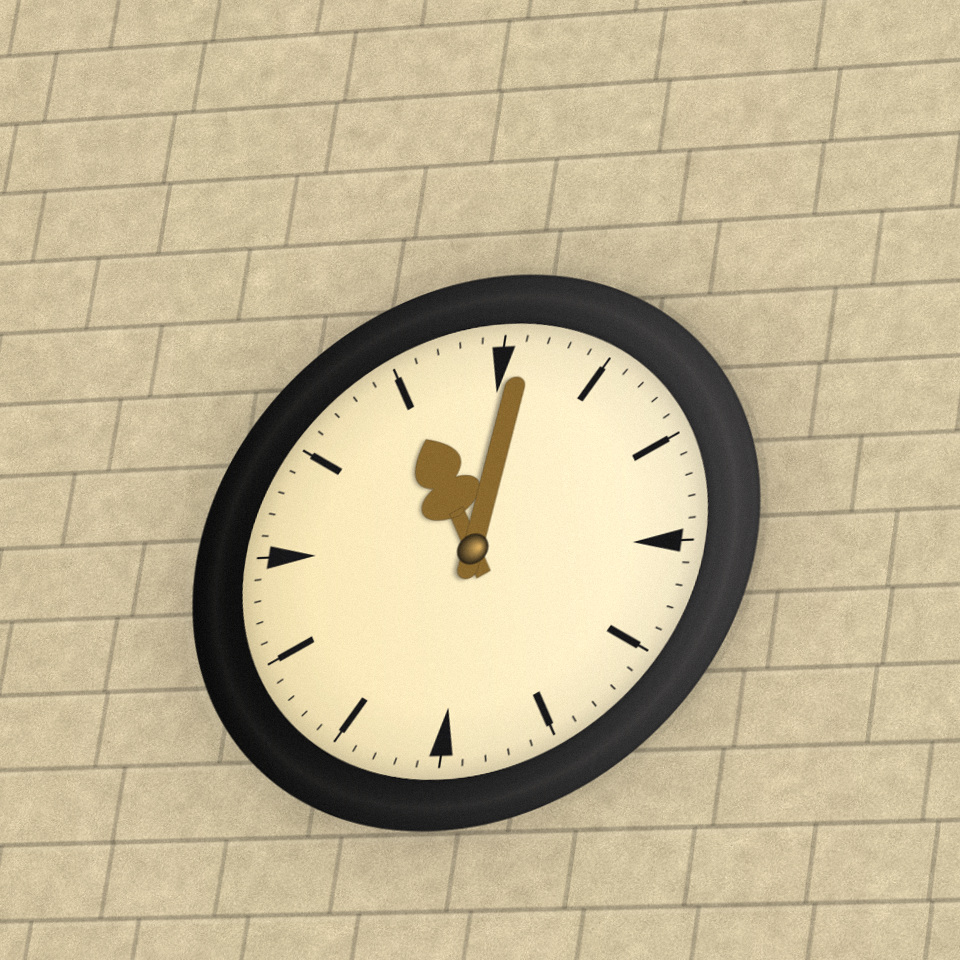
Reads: 11:01
